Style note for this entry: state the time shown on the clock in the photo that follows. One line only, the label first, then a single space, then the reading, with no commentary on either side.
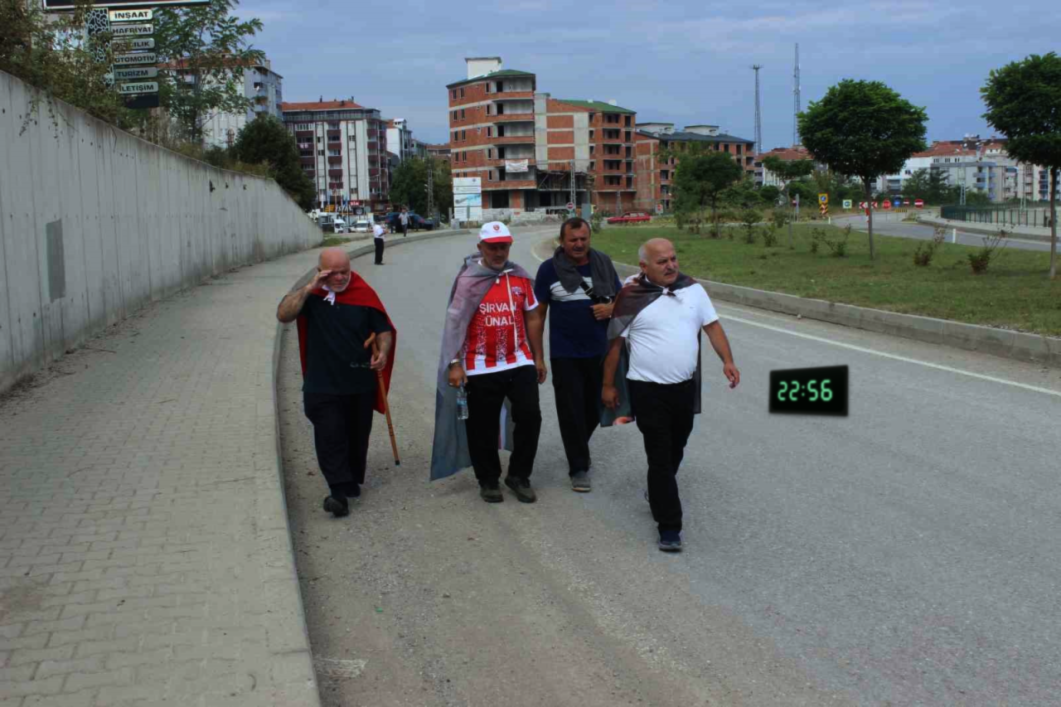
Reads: 22:56
